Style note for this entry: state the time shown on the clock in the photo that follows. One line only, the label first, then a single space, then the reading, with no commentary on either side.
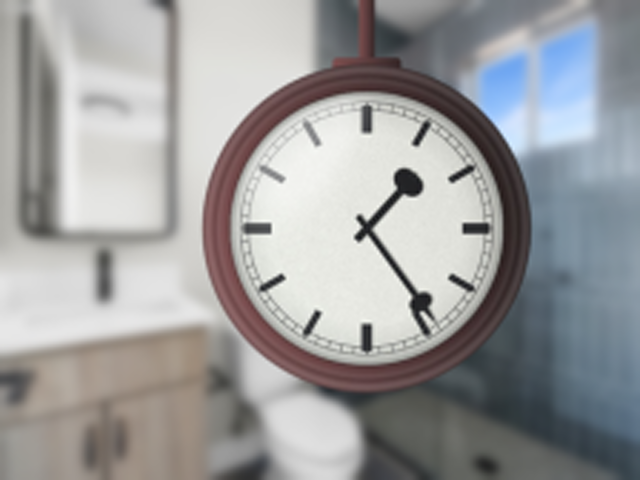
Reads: 1:24
